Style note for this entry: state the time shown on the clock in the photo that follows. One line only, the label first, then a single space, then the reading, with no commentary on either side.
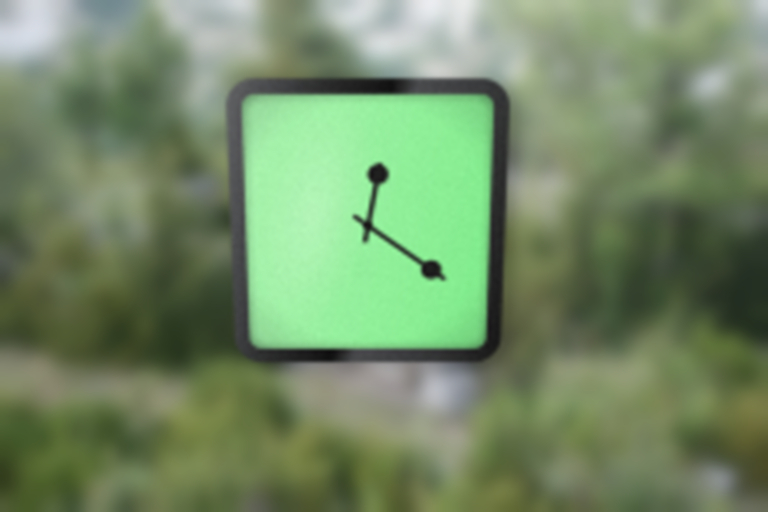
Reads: 12:21
